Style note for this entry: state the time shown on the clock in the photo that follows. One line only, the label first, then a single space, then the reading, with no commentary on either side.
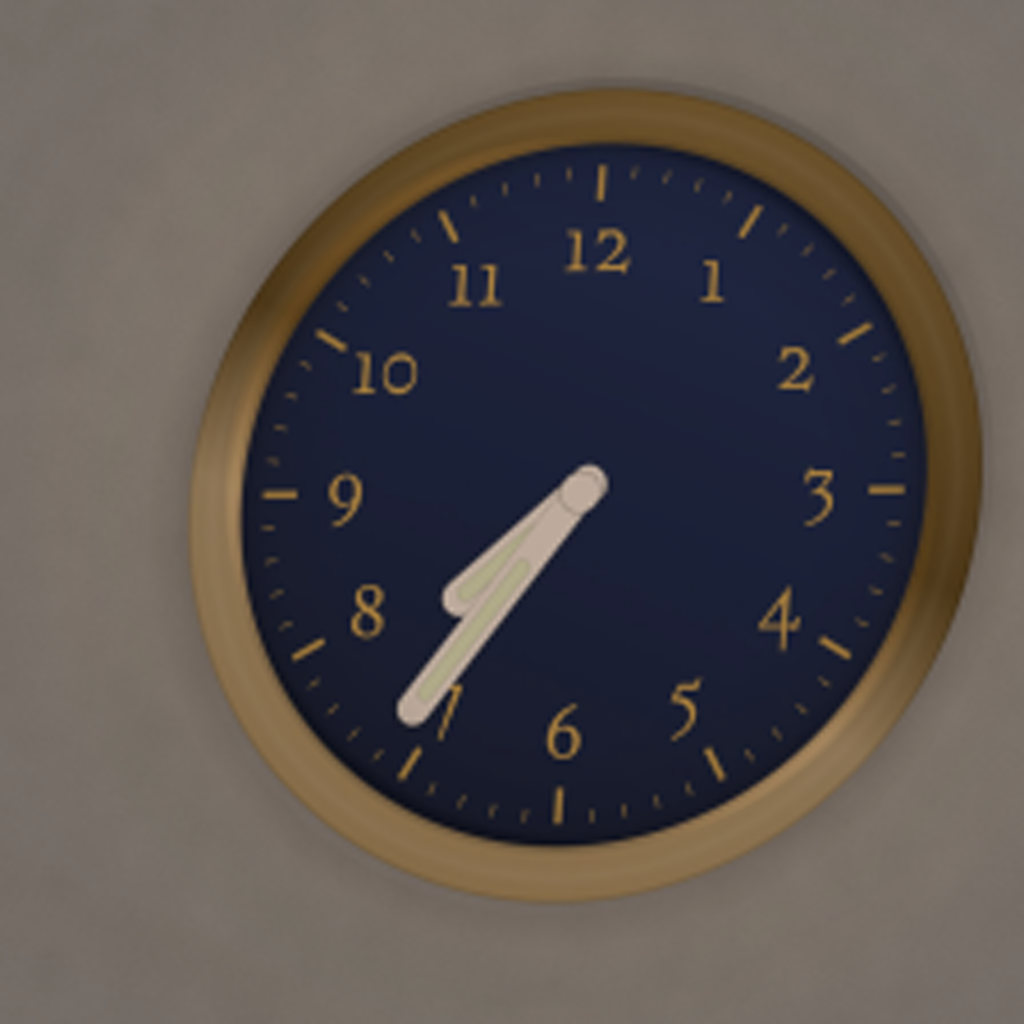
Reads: 7:36
